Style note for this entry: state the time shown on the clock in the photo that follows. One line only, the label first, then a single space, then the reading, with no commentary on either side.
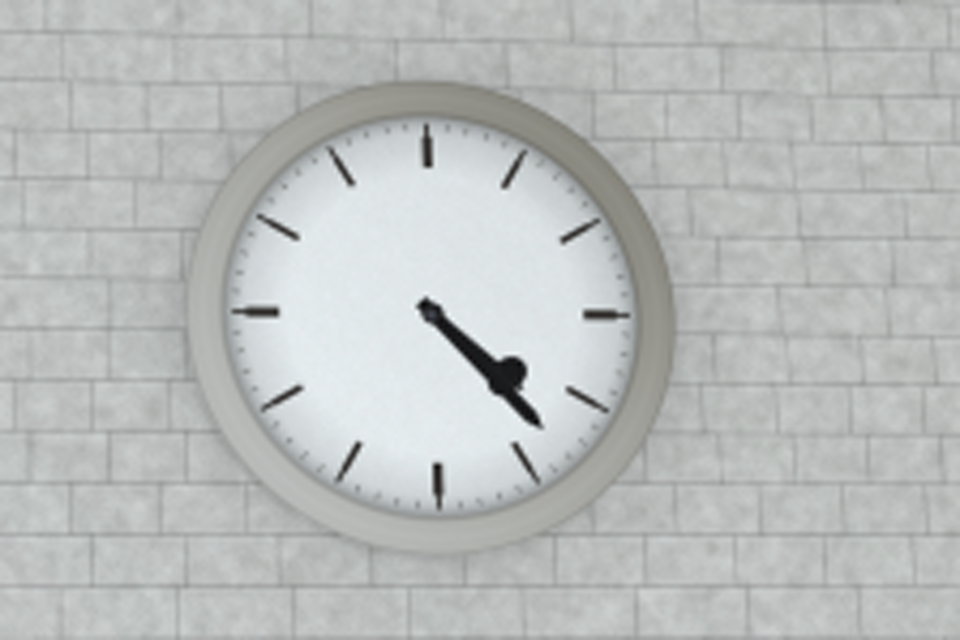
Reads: 4:23
